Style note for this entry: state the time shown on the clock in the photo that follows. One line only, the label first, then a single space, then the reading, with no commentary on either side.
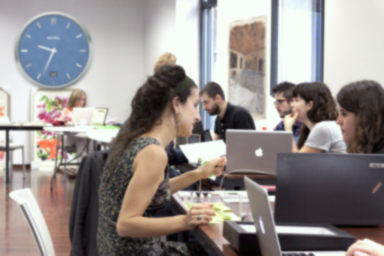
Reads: 9:34
